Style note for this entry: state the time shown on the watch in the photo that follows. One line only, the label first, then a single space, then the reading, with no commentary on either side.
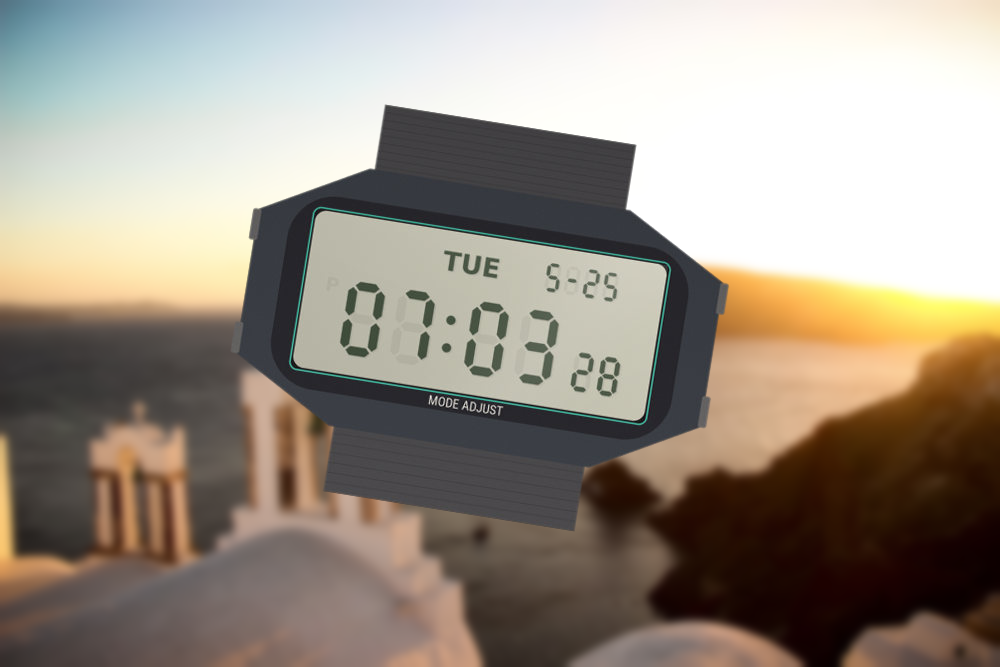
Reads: 7:03:28
